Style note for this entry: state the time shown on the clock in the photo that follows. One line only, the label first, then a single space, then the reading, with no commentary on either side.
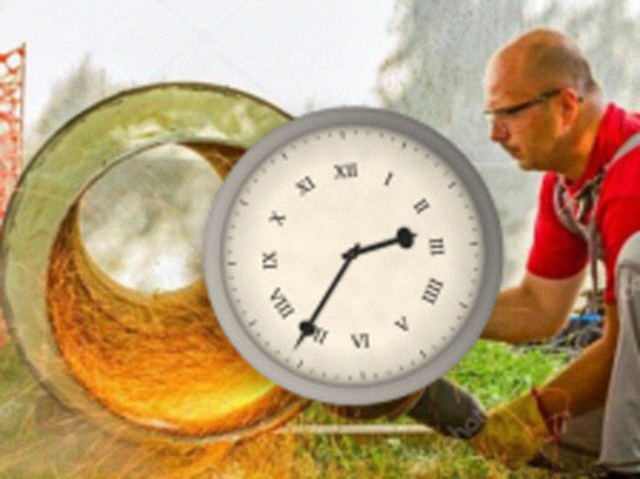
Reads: 2:36
